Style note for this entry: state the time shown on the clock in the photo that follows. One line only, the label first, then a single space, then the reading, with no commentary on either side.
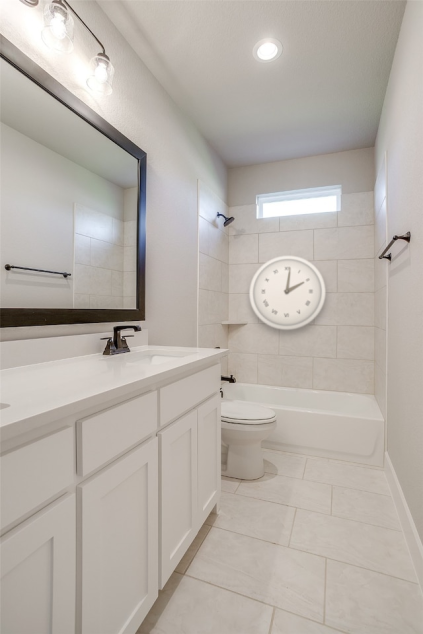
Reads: 2:01
